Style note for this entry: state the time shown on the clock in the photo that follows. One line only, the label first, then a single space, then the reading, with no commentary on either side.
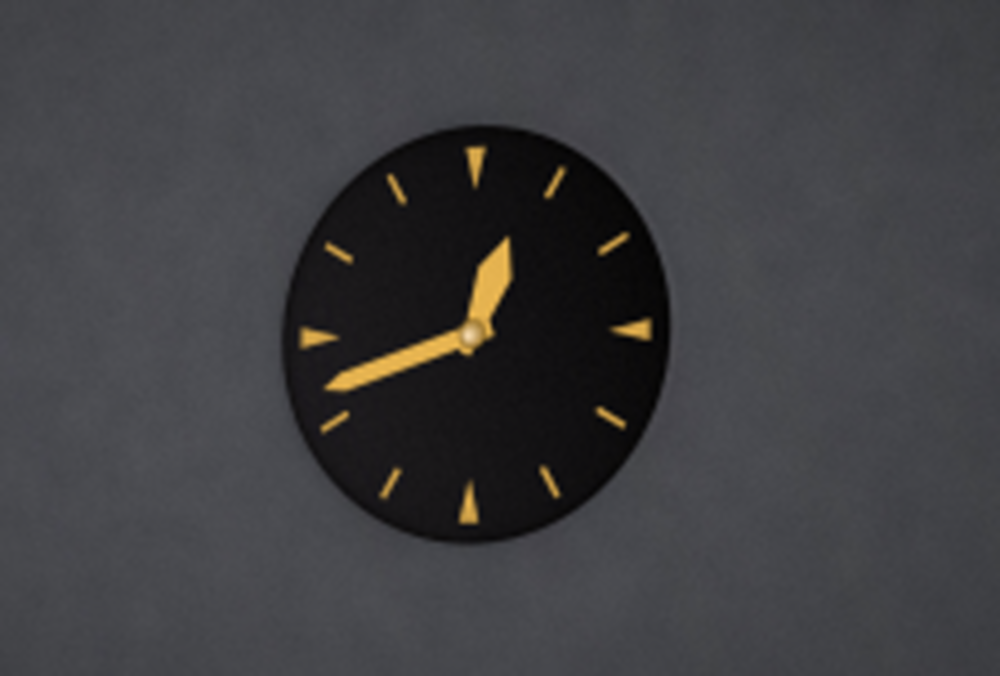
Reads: 12:42
